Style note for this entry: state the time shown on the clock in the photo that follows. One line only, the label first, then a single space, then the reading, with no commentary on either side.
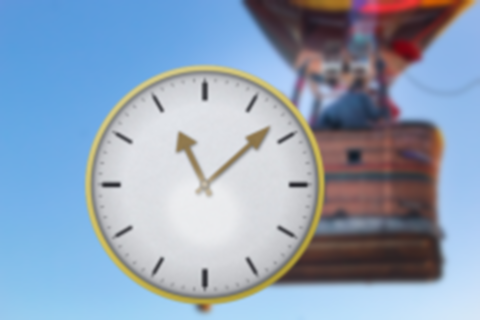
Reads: 11:08
